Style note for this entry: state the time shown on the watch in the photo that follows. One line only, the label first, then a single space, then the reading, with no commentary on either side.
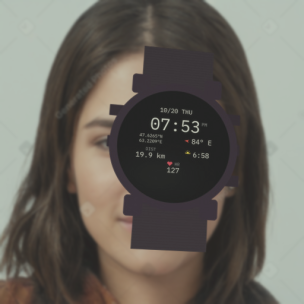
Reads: 7:53
